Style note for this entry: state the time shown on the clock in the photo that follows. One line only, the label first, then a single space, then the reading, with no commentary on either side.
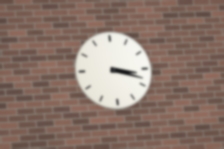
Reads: 3:18
